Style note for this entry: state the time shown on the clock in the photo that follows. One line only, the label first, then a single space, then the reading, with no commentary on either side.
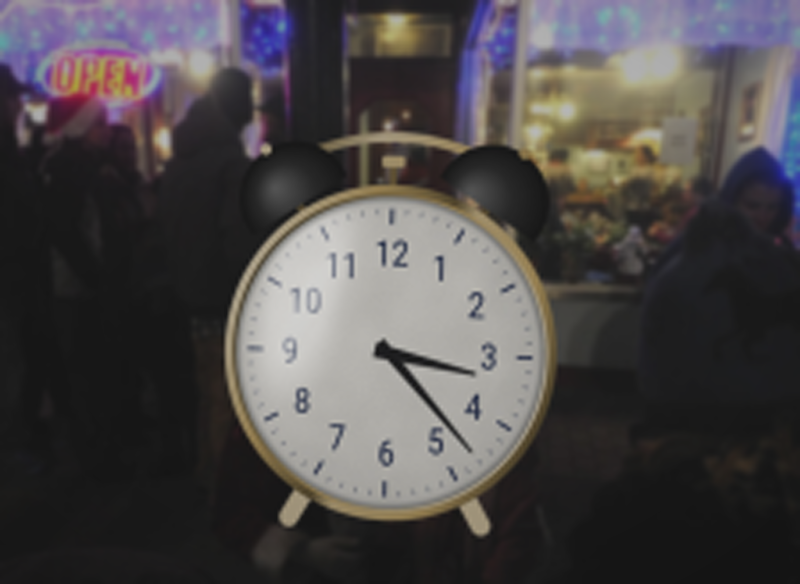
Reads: 3:23
